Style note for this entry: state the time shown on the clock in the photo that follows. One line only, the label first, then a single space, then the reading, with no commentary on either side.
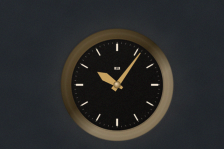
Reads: 10:06
